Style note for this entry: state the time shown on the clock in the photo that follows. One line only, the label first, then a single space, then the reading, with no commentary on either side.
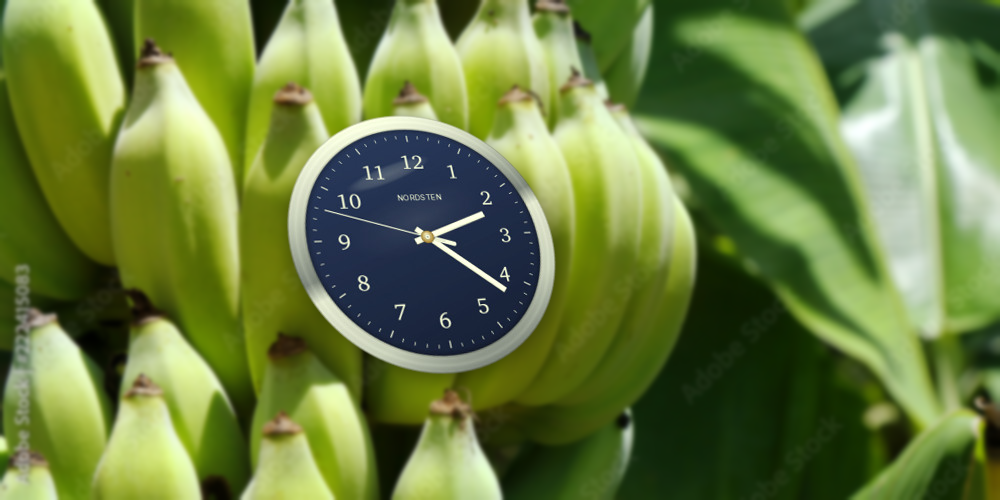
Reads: 2:21:48
